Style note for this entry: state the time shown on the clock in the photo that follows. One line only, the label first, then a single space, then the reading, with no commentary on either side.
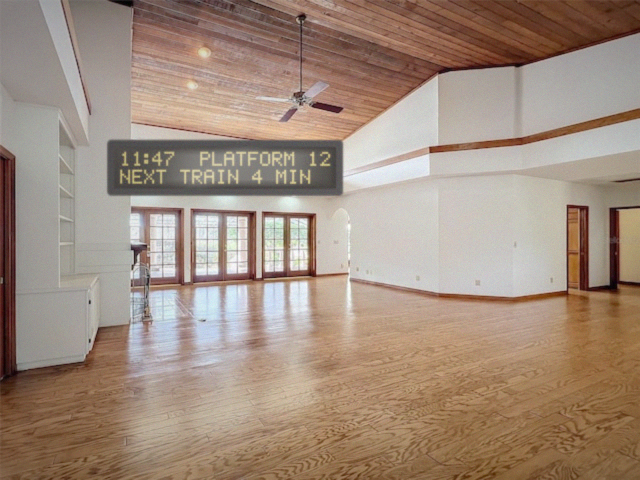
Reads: 11:47
